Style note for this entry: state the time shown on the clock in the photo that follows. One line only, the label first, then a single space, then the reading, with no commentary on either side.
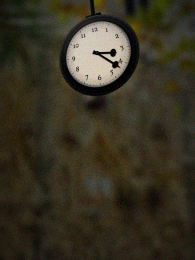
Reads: 3:22
